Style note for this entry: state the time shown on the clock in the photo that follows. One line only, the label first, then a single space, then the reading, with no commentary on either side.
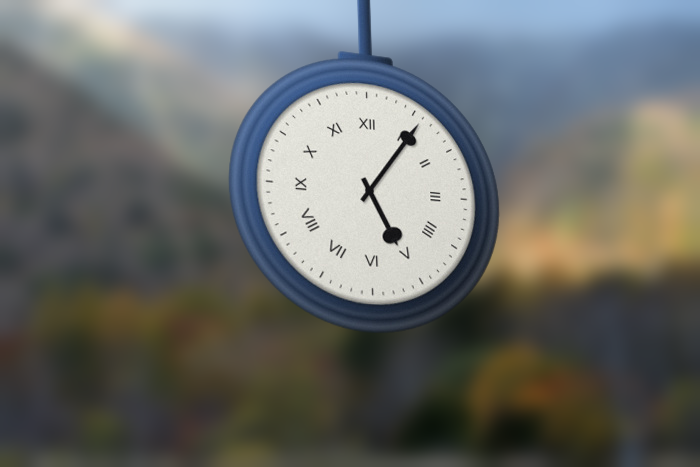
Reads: 5:06
